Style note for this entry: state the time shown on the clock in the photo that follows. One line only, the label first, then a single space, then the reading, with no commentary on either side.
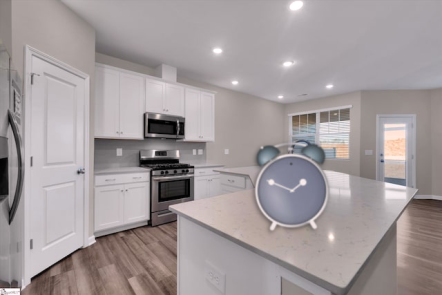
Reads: 1:49
